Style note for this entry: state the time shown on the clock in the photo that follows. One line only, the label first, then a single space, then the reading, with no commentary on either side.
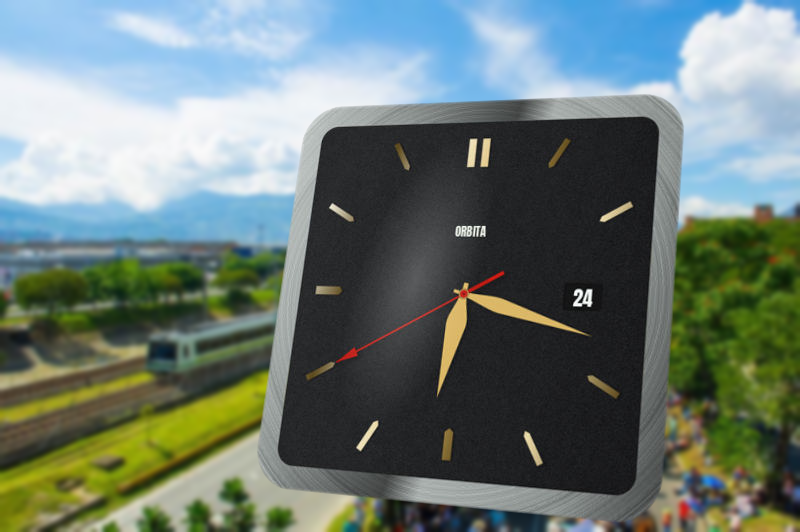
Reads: 6:17:40
